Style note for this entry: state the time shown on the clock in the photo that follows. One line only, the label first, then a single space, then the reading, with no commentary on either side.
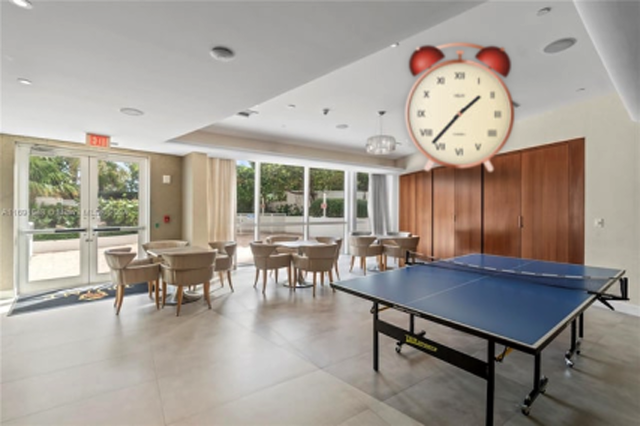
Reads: 1:37
